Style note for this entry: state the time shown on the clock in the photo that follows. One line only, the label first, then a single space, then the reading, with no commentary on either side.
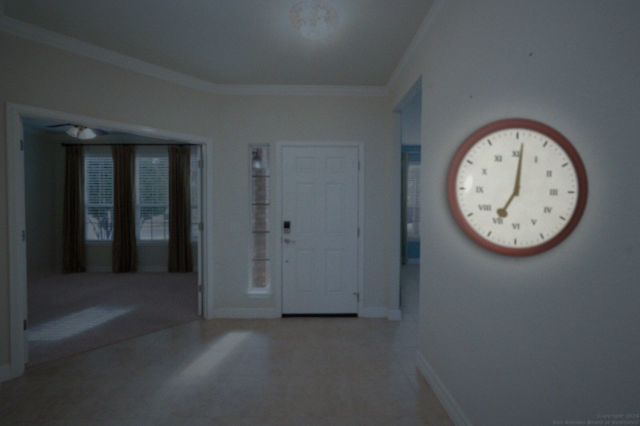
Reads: 7:01
